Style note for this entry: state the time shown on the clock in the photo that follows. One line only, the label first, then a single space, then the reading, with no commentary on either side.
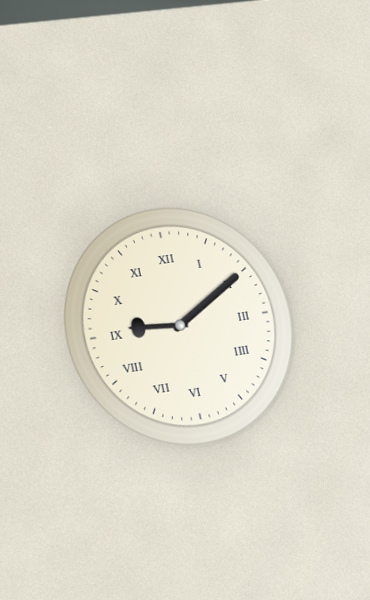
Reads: 9:10
